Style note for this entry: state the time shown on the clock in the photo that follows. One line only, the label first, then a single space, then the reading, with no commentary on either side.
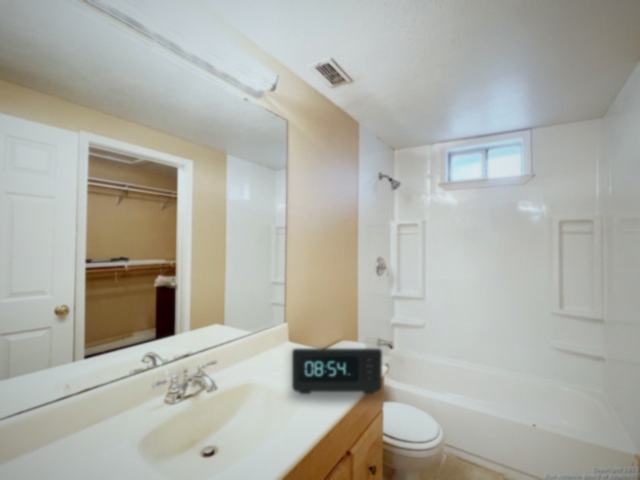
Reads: 8:54
